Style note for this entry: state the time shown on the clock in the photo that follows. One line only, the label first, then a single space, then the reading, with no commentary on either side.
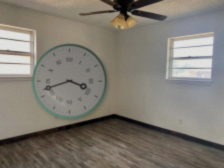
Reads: 3:42
